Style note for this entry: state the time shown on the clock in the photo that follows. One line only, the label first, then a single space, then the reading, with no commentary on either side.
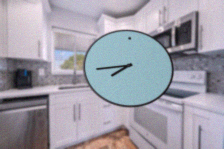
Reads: 7:43
